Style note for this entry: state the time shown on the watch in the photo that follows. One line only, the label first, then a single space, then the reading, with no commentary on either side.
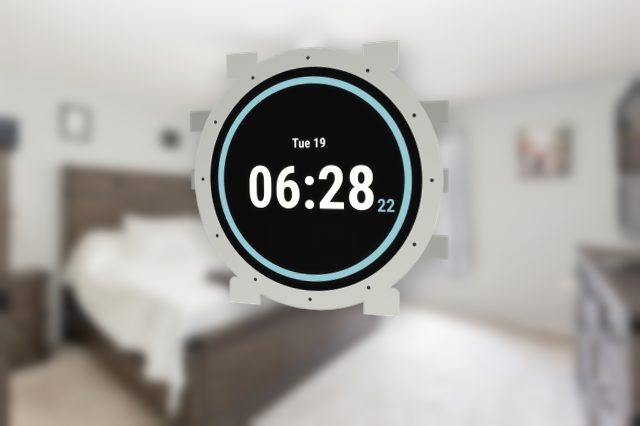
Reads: 6:28:22
